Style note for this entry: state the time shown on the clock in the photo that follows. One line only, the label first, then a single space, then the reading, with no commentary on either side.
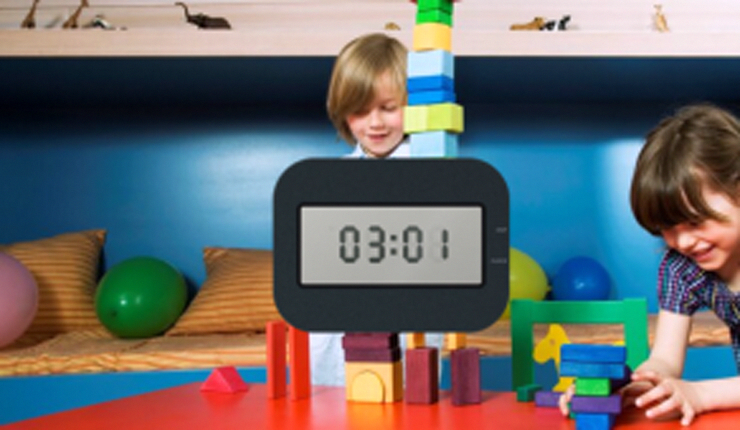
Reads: 3:01
